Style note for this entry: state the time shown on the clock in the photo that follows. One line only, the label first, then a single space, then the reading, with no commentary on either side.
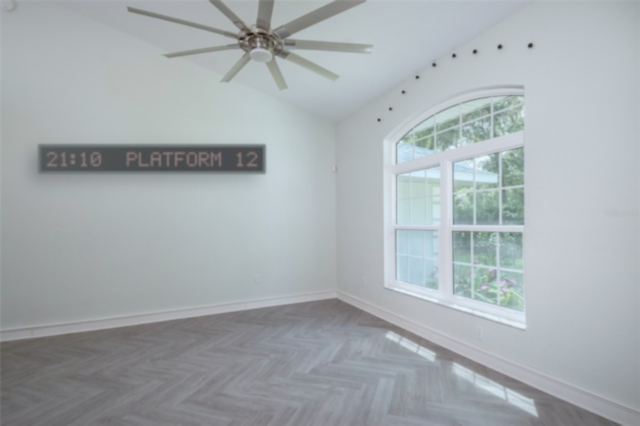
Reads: 21:10
